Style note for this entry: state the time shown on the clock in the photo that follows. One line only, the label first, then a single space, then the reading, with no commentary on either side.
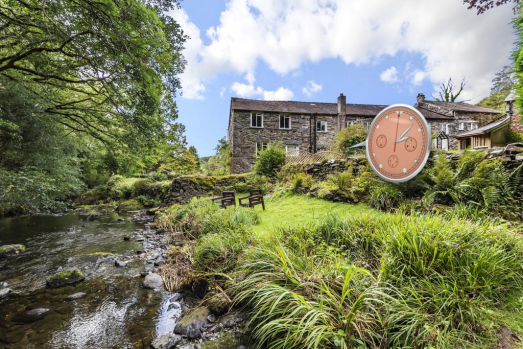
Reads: 2:07
